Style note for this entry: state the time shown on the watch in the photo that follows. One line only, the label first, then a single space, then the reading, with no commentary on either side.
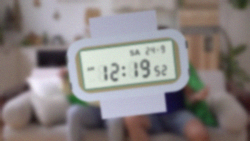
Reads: 12:19
